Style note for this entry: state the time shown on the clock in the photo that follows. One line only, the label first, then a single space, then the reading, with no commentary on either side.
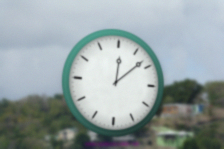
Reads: 12:08
